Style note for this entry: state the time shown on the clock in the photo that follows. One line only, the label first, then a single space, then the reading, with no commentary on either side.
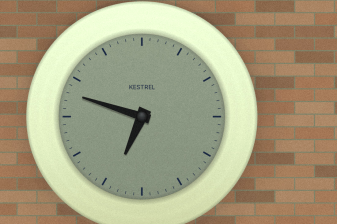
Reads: 6:48
